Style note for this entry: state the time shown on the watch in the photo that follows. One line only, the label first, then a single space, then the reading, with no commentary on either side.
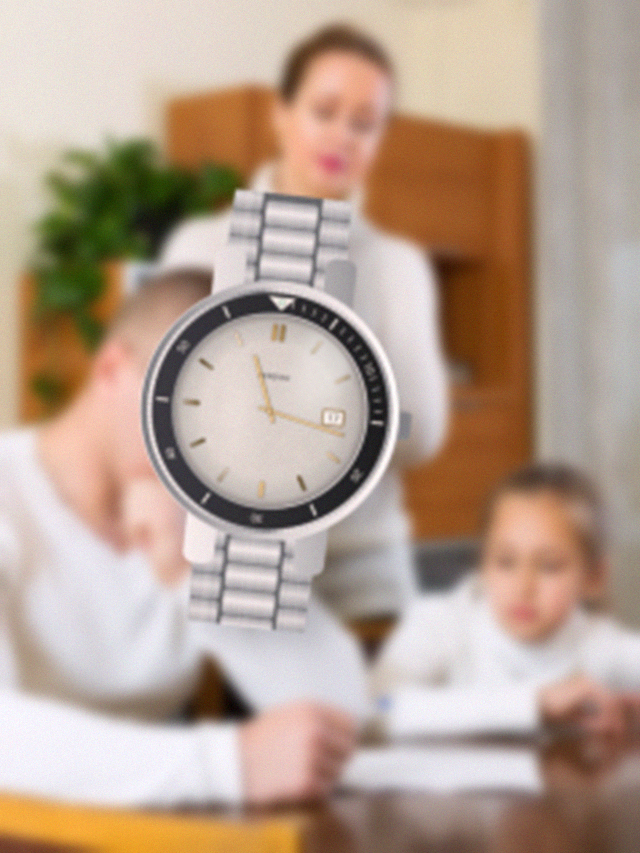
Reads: 11:17
